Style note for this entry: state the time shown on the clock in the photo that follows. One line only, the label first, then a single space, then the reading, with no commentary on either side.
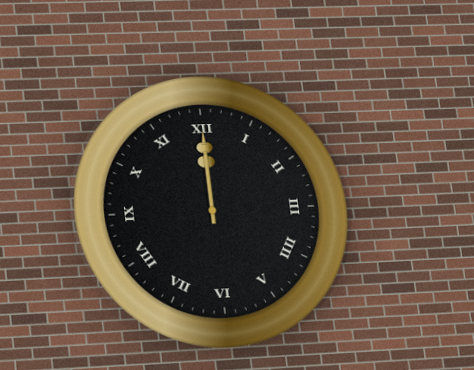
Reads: 12:00
